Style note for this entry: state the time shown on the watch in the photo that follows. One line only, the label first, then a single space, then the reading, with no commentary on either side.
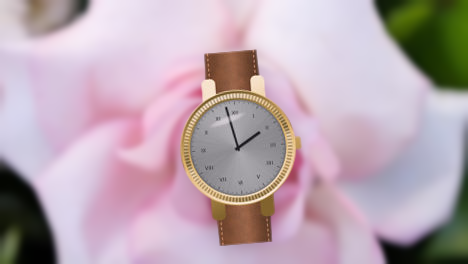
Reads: 1:58
